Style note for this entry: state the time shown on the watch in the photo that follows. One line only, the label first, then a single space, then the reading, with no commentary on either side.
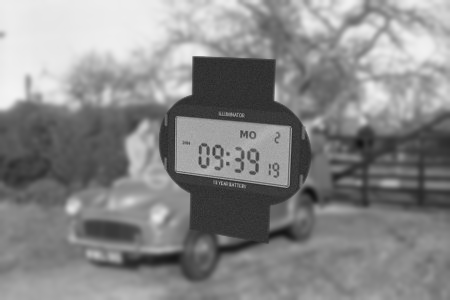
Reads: 9:39:19
